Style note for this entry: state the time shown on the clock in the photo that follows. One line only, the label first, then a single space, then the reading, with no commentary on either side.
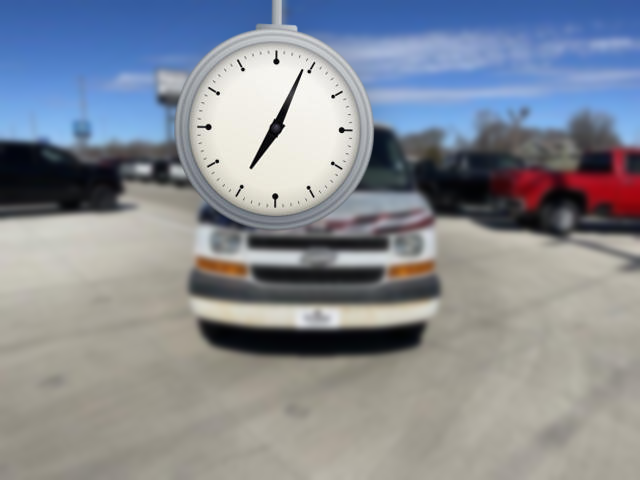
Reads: 7:04
